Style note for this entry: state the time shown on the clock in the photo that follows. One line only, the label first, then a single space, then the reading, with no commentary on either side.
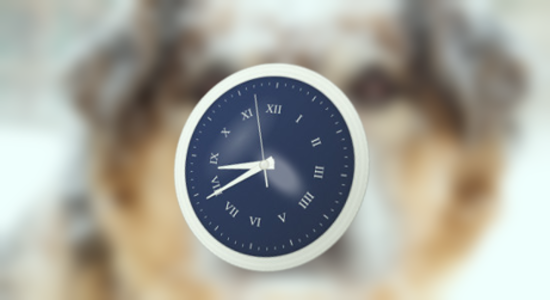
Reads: 8:38:57
